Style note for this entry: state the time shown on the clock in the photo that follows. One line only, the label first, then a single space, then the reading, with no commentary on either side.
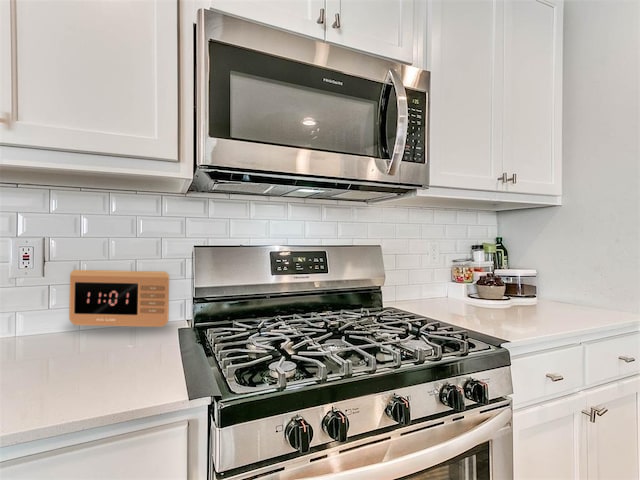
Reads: 11:01
